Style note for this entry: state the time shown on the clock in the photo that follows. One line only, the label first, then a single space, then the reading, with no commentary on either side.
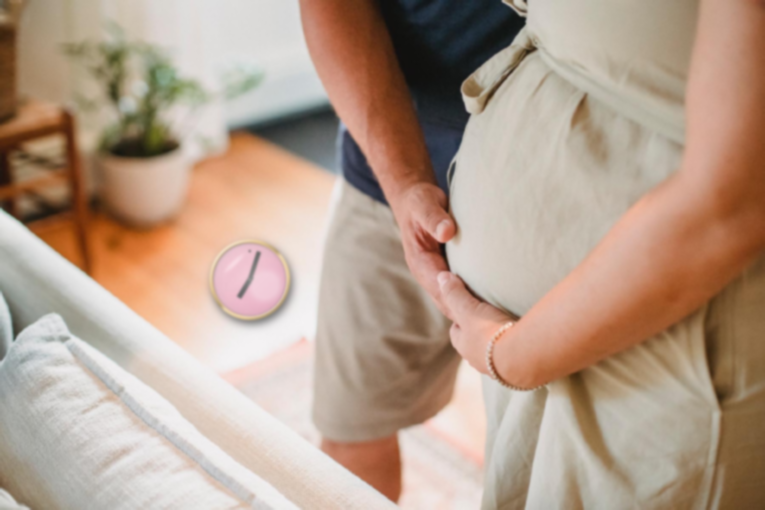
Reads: 7:03
